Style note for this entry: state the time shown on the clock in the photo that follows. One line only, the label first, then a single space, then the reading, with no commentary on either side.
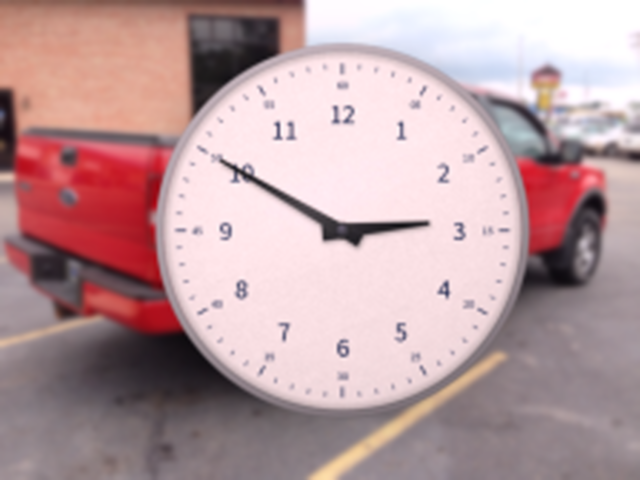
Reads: 2:50
